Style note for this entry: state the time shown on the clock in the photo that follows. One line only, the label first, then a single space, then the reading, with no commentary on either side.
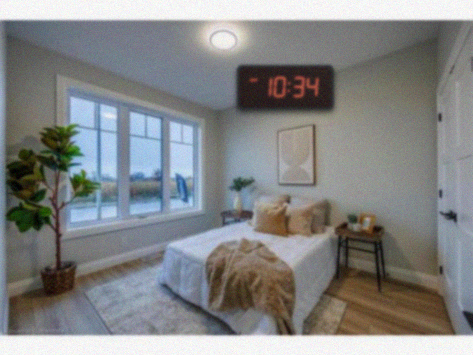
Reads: 10:34
